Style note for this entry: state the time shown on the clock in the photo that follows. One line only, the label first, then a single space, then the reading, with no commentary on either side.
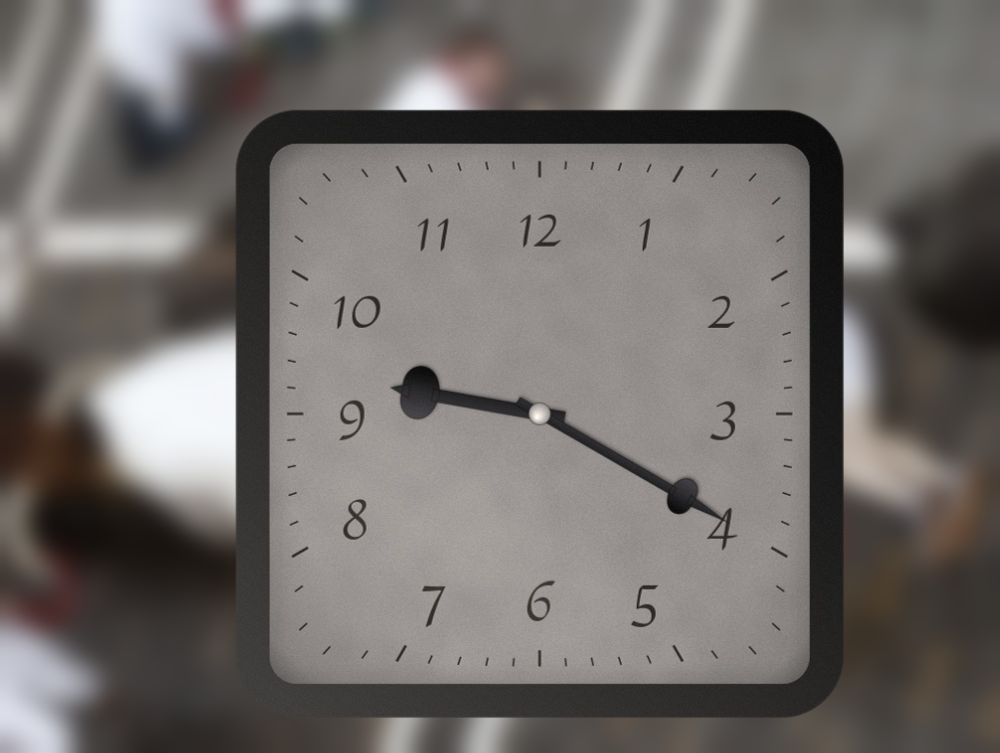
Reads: 9:20
